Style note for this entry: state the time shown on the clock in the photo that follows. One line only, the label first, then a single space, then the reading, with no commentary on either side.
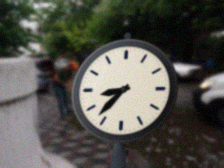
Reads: 8:37
